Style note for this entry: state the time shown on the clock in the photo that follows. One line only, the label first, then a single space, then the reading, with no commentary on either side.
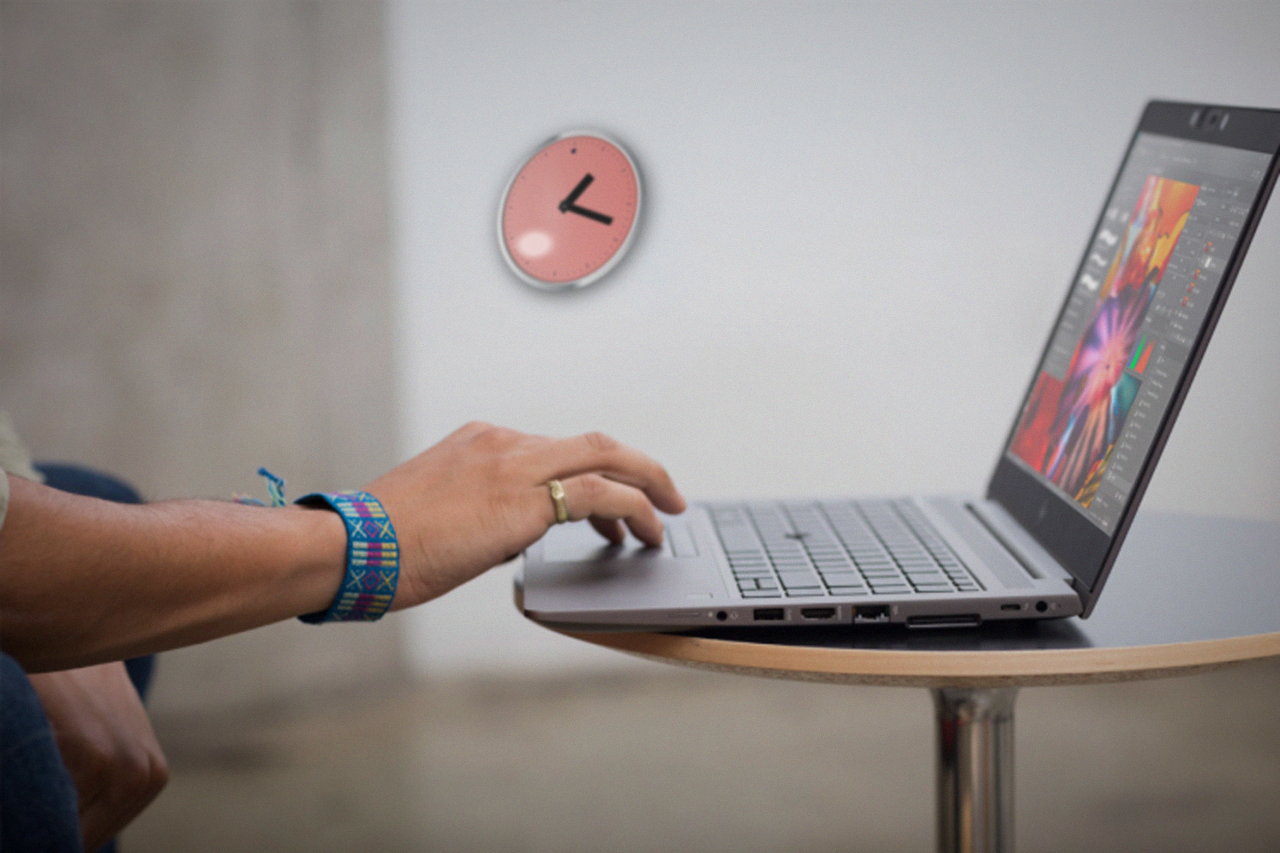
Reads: 1:18
